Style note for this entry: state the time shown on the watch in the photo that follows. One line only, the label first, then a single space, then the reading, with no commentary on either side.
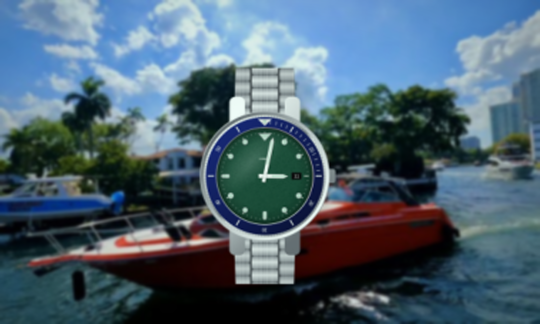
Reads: 3:02
